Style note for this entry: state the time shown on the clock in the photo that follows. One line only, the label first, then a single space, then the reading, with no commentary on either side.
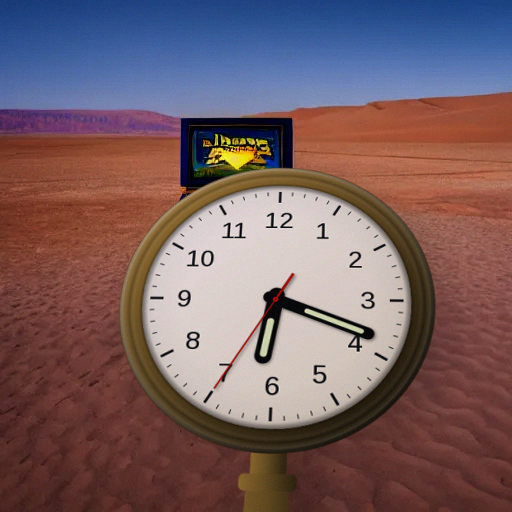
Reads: 6:18:35
